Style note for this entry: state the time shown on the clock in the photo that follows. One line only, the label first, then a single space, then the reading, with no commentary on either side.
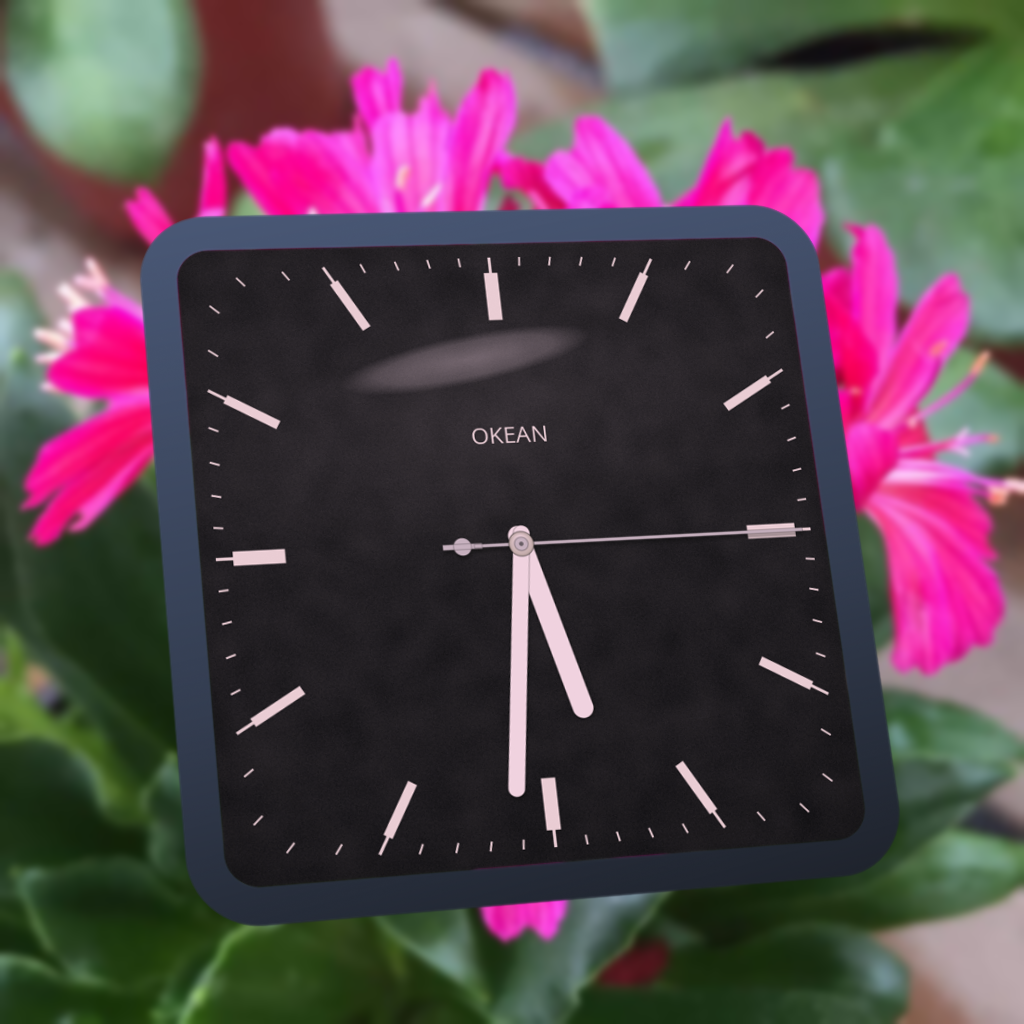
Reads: 5:31:15
